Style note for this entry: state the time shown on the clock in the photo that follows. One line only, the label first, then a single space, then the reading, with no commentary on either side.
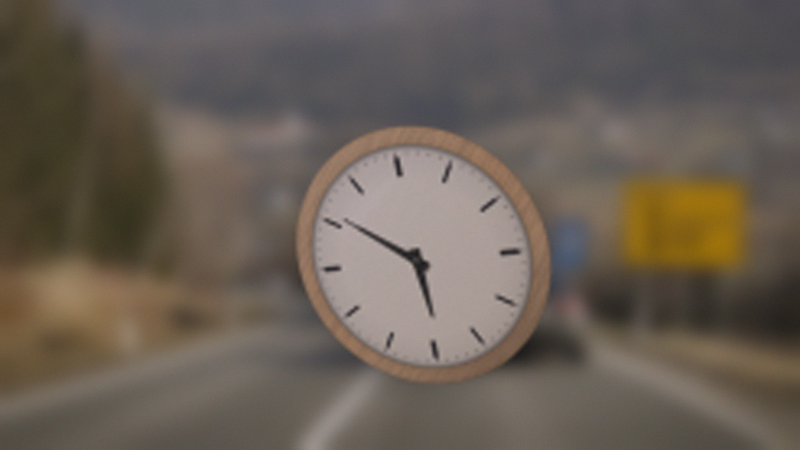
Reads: 5:51
